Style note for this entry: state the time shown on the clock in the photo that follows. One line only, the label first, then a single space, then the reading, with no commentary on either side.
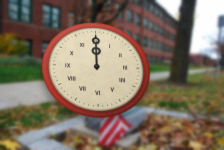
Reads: 12:00
